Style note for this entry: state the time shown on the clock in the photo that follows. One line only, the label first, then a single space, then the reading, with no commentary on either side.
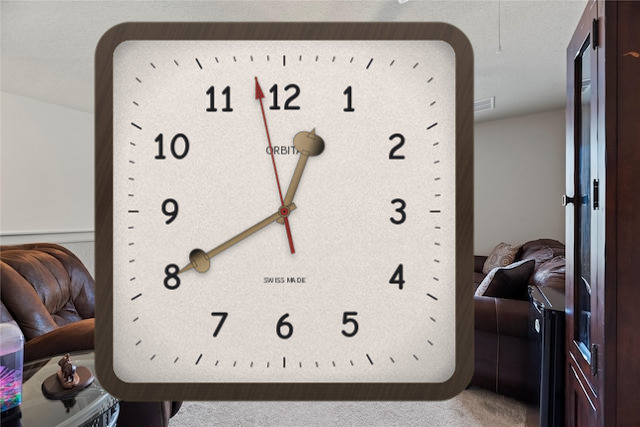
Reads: 12:39:58
